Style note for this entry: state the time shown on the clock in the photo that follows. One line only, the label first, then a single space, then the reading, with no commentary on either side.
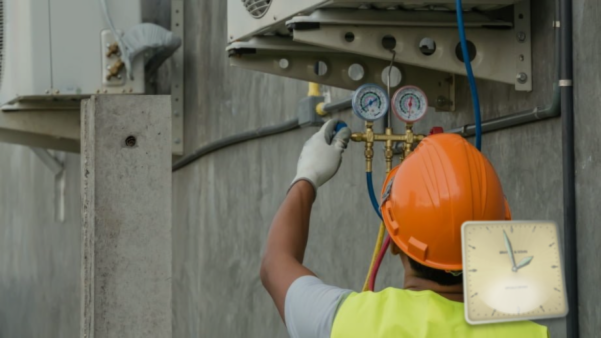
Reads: 1:58
